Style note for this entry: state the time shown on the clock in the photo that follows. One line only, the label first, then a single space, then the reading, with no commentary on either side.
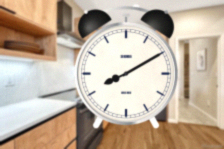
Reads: 8:10
